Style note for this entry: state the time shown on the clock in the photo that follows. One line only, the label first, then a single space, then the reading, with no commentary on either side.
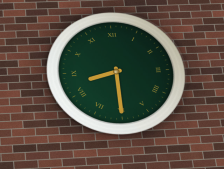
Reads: 8:30
